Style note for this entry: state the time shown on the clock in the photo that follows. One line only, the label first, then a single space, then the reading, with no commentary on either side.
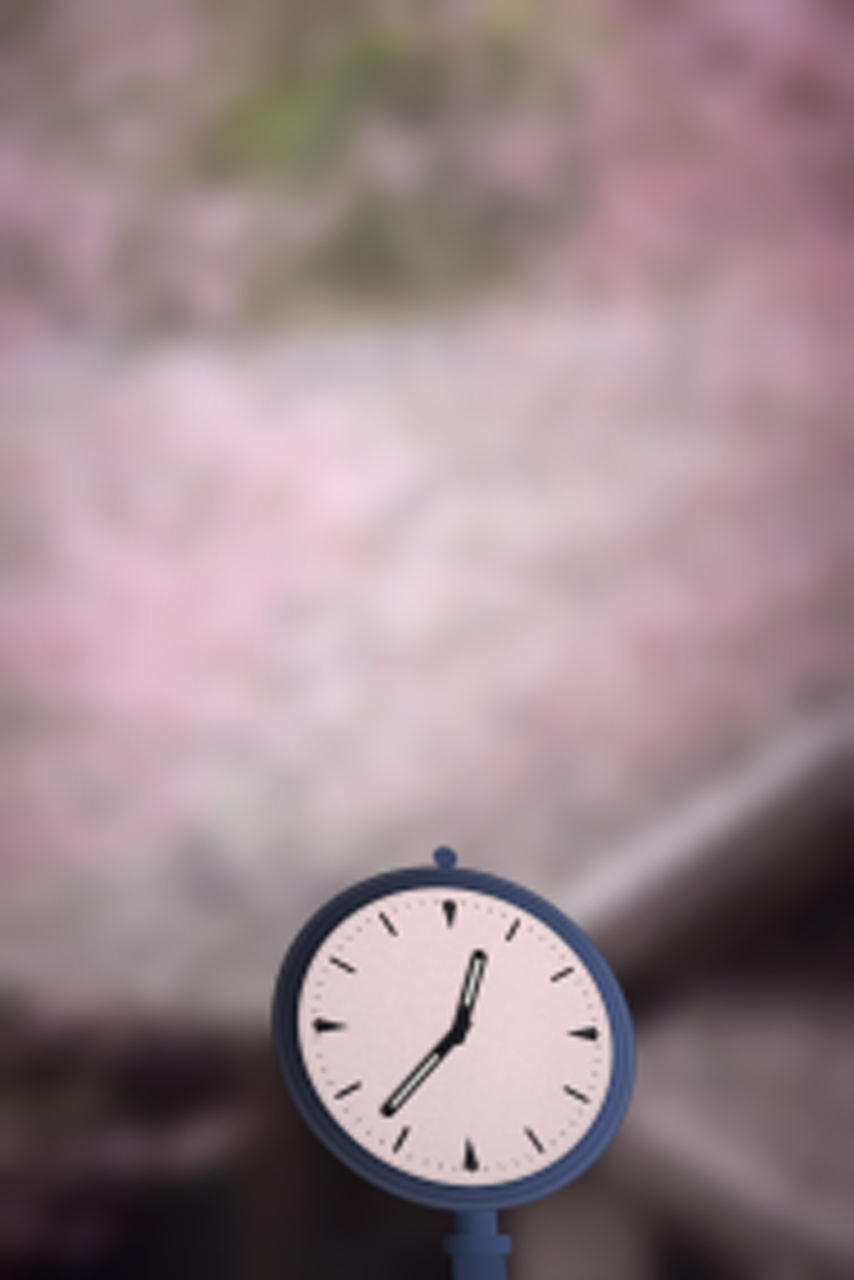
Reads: 12:37
